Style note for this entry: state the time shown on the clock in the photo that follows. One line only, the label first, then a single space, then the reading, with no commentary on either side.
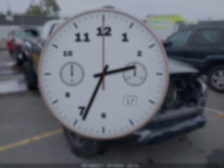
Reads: 2:34
